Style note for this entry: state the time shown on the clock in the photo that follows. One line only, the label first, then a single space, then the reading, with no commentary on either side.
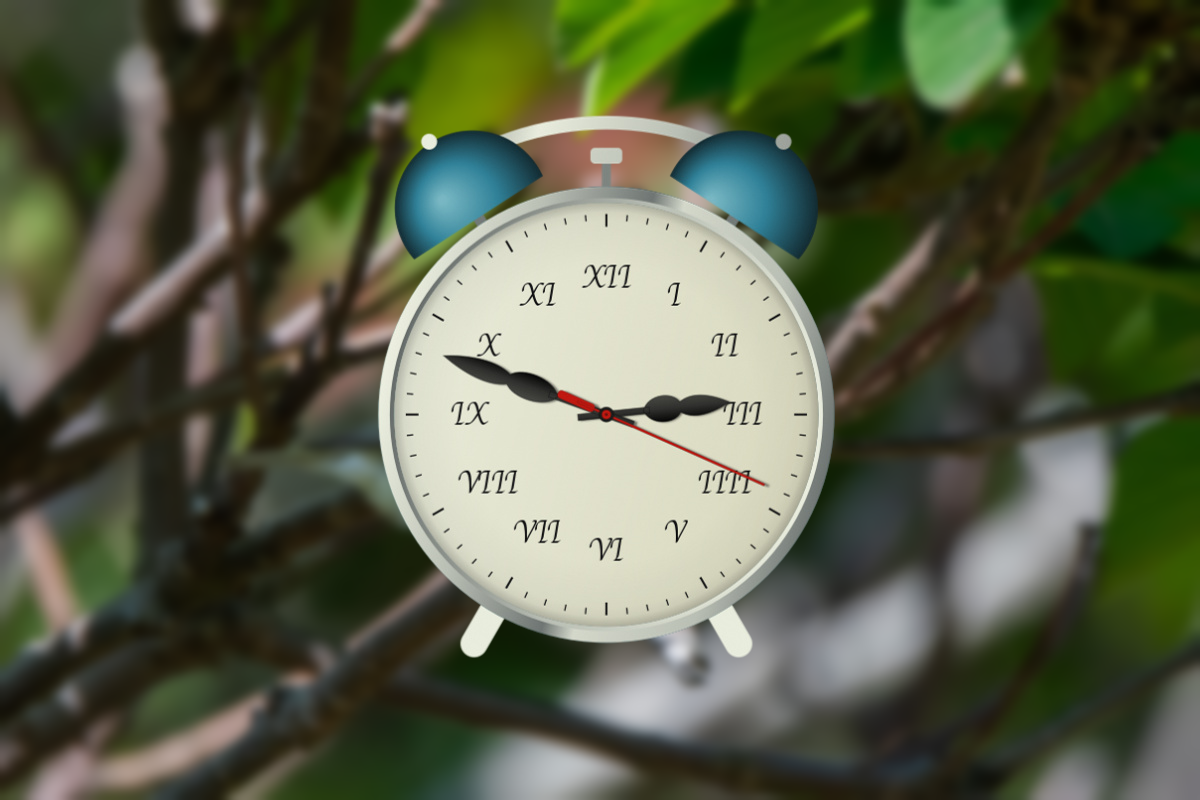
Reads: 2:48:19
